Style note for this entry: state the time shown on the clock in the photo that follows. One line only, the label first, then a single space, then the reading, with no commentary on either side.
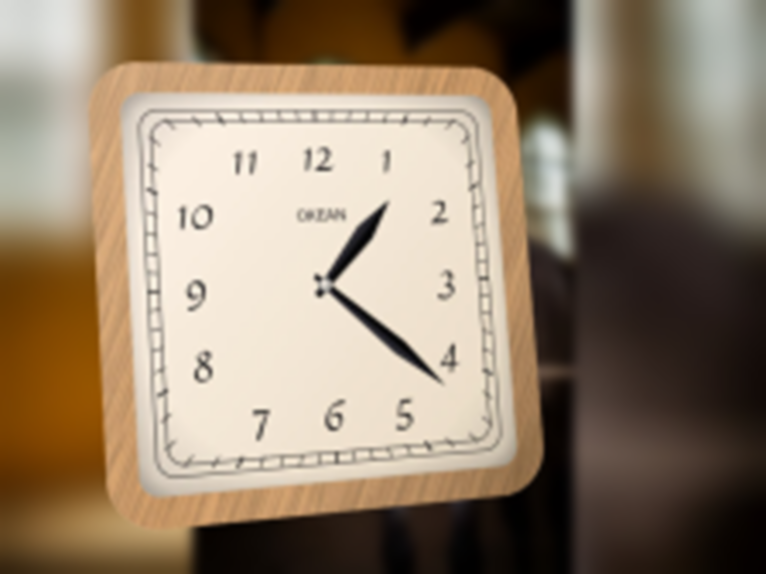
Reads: 1:22
